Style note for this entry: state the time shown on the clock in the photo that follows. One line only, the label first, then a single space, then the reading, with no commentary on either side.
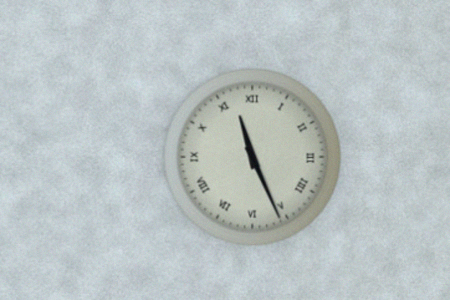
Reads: 11:26
